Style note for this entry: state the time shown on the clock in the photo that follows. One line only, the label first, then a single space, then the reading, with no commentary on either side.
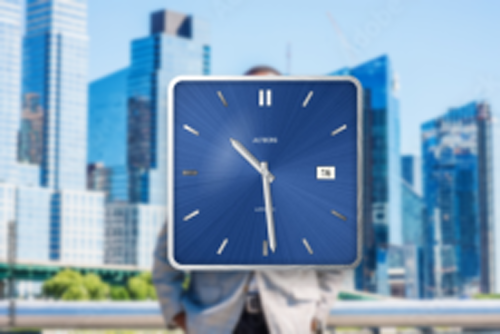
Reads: 10:29
